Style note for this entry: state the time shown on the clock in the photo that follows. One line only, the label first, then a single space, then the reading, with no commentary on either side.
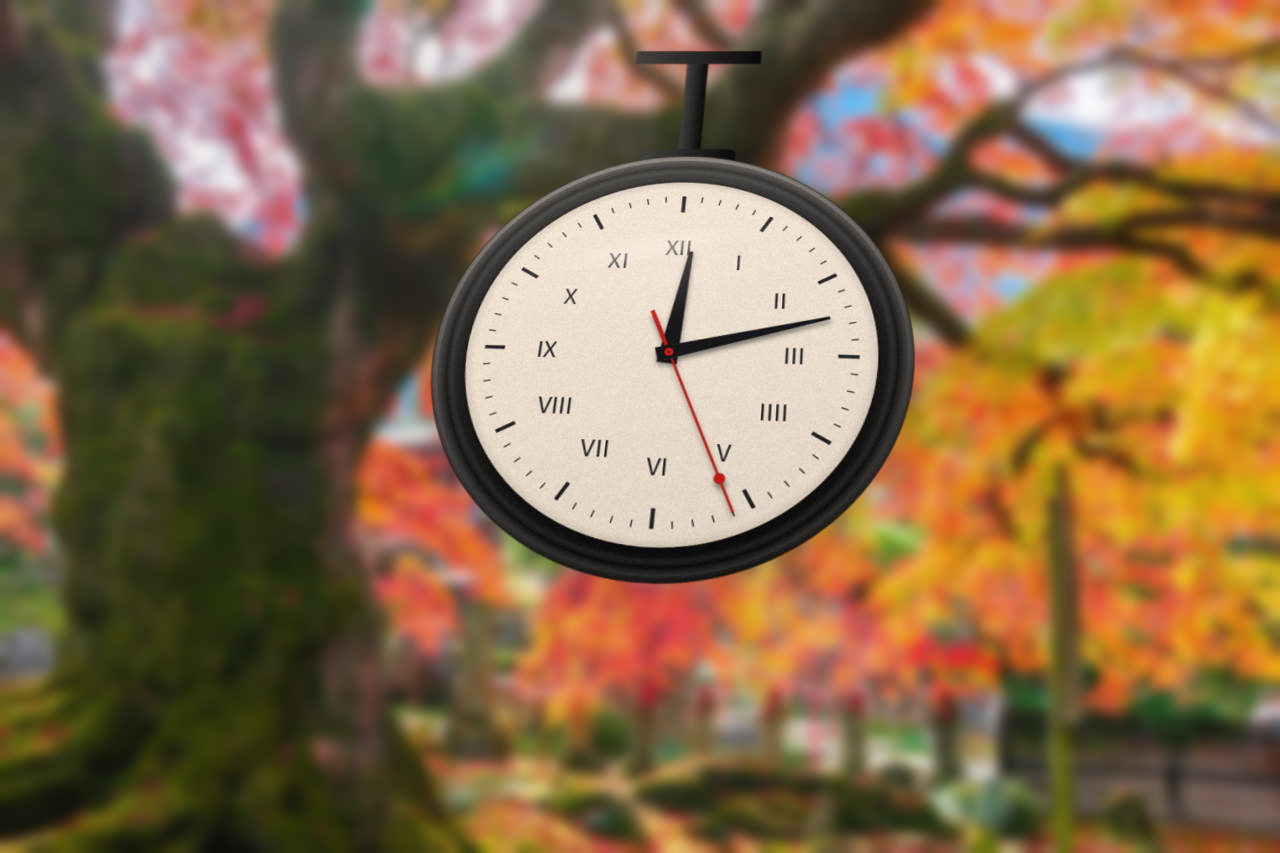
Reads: 12:12:26
